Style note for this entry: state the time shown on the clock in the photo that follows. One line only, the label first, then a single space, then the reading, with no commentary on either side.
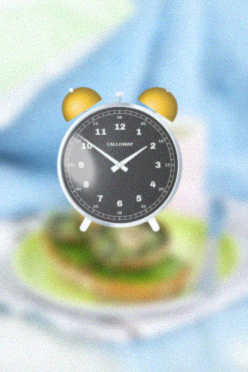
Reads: 1:51
